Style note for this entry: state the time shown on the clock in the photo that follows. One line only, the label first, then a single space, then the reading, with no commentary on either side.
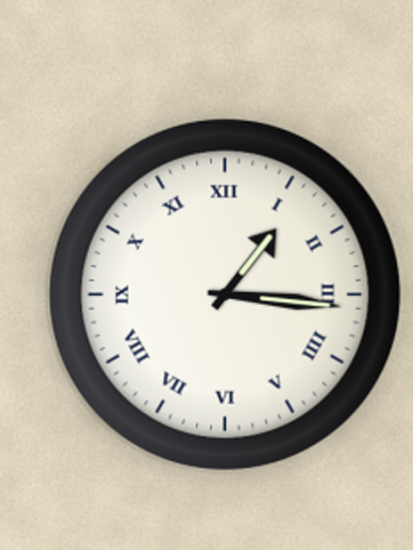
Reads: 1:16
